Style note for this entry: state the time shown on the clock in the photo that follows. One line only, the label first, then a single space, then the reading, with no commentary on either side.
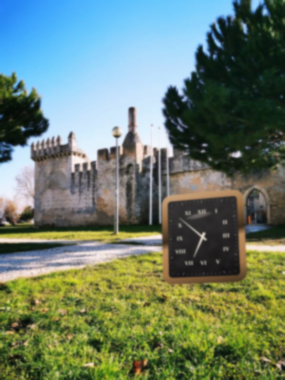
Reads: 6:52
